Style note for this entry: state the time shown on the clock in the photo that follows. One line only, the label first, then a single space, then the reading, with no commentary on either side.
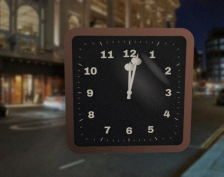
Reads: 12:02
